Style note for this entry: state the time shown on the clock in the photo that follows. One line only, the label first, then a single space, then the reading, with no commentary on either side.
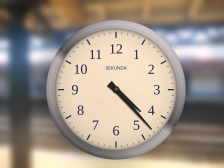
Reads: 4:23
